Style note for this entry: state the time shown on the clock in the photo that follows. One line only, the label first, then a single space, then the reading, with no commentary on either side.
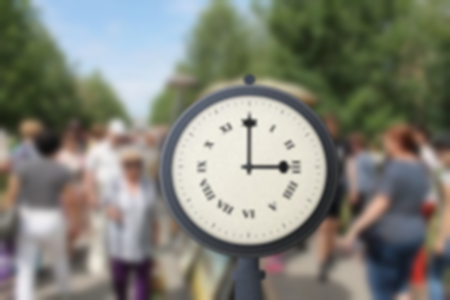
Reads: 3:00
